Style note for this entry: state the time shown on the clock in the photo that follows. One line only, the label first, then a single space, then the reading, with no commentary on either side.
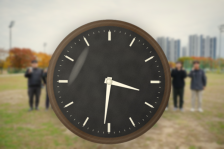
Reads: 3:31
